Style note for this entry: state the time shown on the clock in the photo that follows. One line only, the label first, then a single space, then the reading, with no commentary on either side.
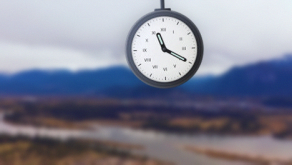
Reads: 11:20
